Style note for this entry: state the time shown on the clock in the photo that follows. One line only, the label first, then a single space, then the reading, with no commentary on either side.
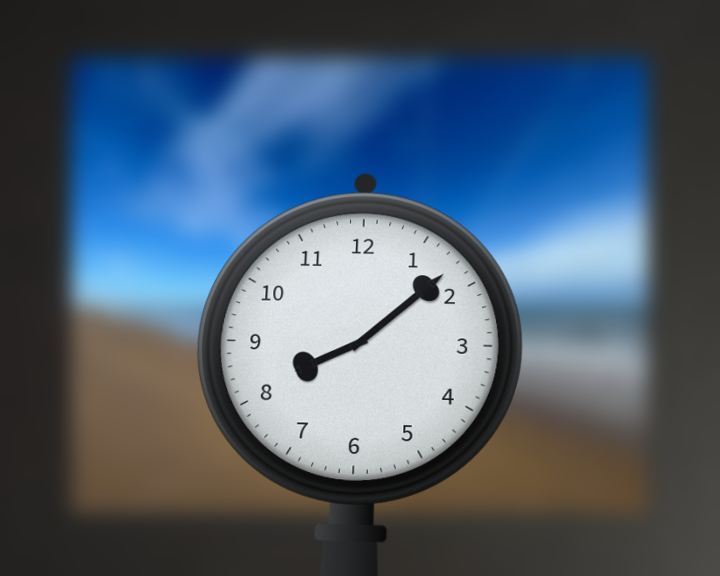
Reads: 8:08
